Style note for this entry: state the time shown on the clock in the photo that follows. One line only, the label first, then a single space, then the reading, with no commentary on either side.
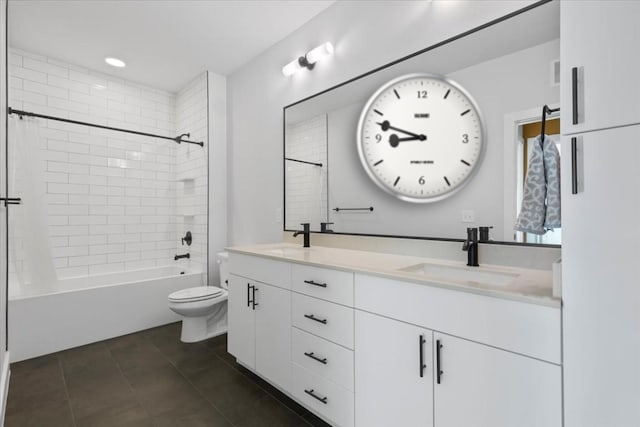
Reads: 8:48
